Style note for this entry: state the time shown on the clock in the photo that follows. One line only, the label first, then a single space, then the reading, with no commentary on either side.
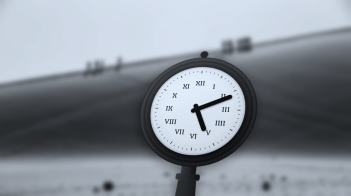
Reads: 5:11
